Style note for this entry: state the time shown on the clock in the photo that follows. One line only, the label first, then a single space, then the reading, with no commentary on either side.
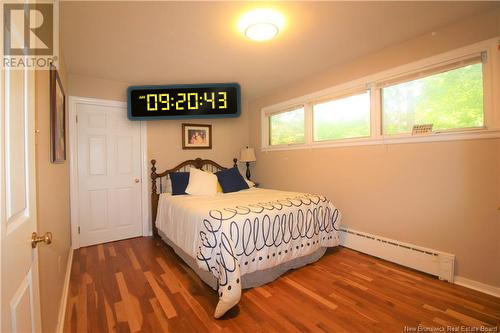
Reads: 9:20:43
